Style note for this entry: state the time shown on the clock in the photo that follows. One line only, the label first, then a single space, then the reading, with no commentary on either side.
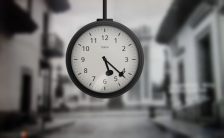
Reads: 5:22
